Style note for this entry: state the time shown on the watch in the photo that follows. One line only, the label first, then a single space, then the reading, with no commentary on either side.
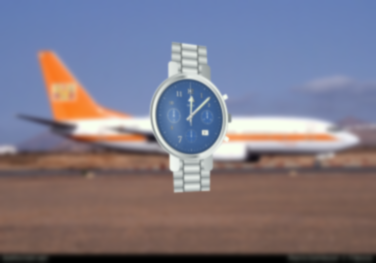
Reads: 12:08
